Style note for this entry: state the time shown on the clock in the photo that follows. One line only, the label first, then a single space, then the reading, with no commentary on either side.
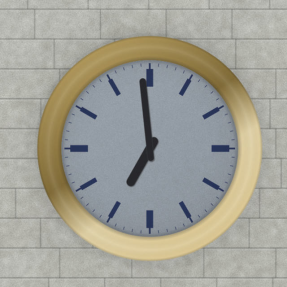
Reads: 6:59
